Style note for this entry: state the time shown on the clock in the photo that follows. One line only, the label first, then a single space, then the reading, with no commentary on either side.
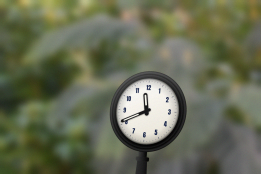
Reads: 11:41
